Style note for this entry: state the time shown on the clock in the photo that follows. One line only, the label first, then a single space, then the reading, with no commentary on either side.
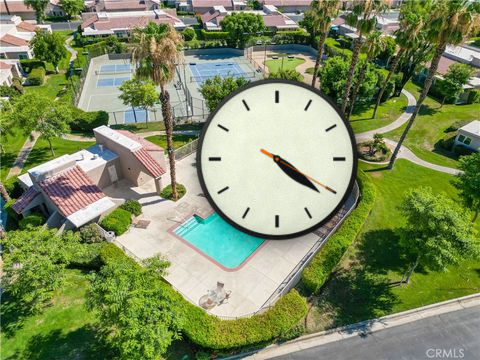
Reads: 4:21:20
